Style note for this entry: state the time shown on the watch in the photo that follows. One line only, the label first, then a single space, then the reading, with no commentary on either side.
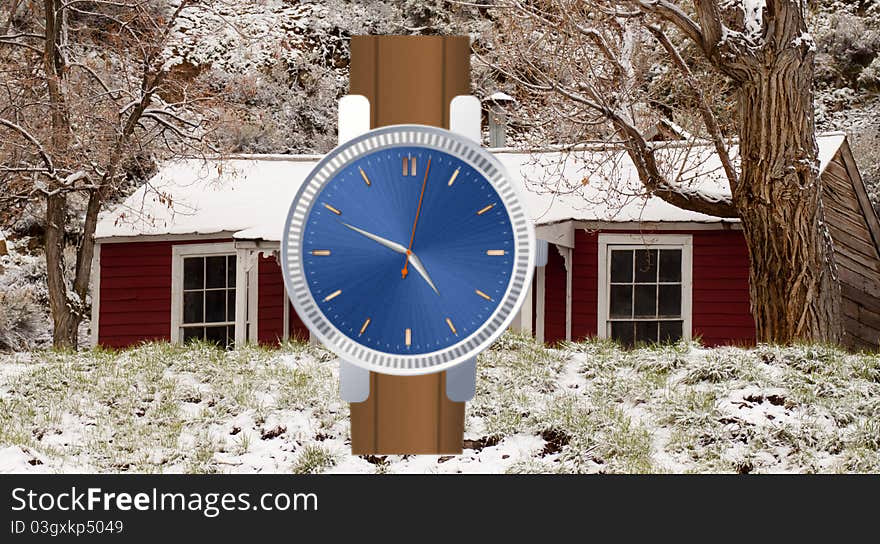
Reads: 4:49:02
